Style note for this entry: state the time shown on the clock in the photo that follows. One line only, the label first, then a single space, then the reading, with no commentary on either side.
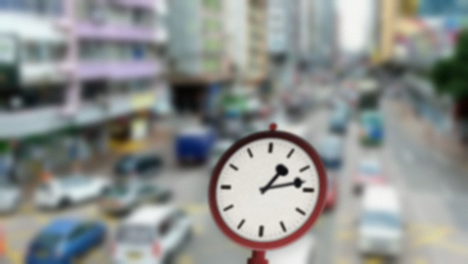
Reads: 1:13
